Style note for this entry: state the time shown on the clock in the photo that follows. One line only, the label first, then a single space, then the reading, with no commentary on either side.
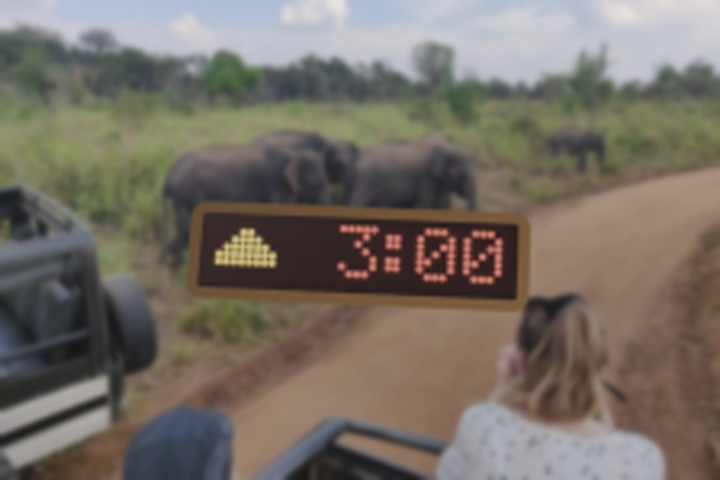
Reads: 3:00
